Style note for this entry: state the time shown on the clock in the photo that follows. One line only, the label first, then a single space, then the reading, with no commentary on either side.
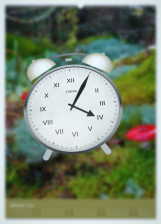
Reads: 4:05
